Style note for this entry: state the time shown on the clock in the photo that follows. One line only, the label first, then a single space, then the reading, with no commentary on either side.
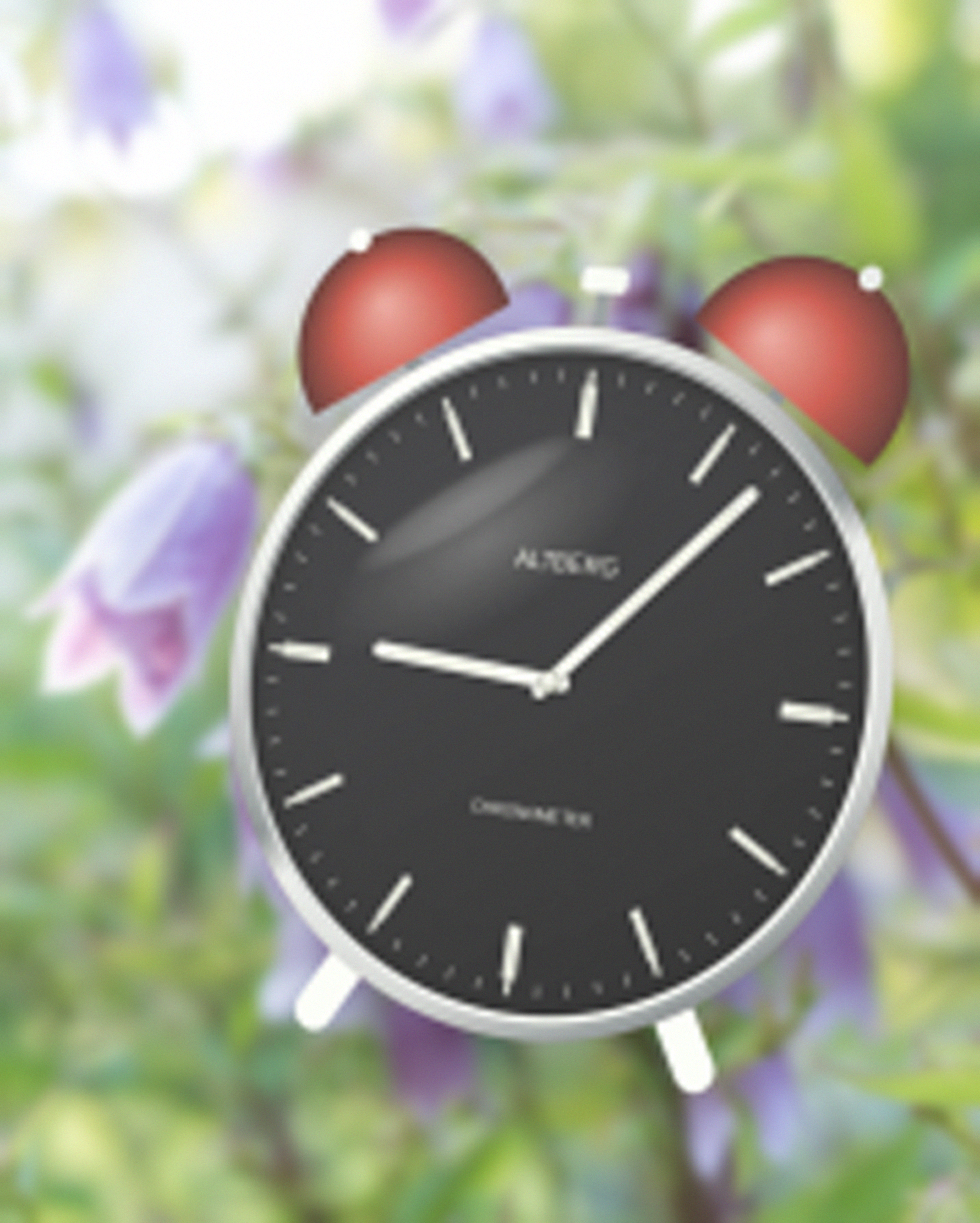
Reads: 9:07
